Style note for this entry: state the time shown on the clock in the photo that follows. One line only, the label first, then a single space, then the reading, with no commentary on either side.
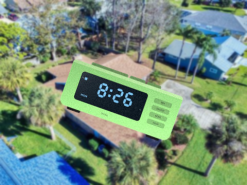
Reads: 8:26
